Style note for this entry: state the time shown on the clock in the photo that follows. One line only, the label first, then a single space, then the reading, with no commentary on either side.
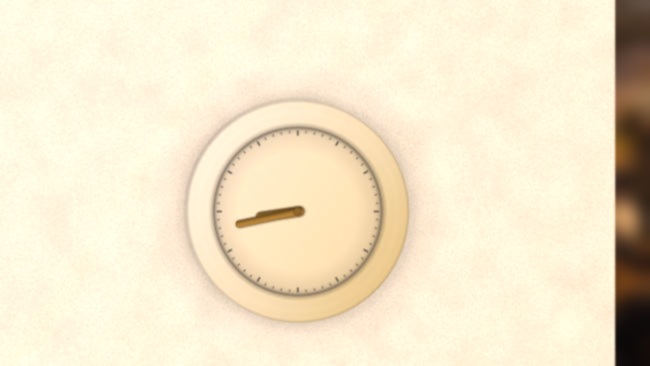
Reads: 8:43
